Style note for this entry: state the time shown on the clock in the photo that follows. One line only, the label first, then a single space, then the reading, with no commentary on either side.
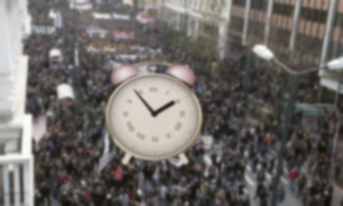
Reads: 1:54
